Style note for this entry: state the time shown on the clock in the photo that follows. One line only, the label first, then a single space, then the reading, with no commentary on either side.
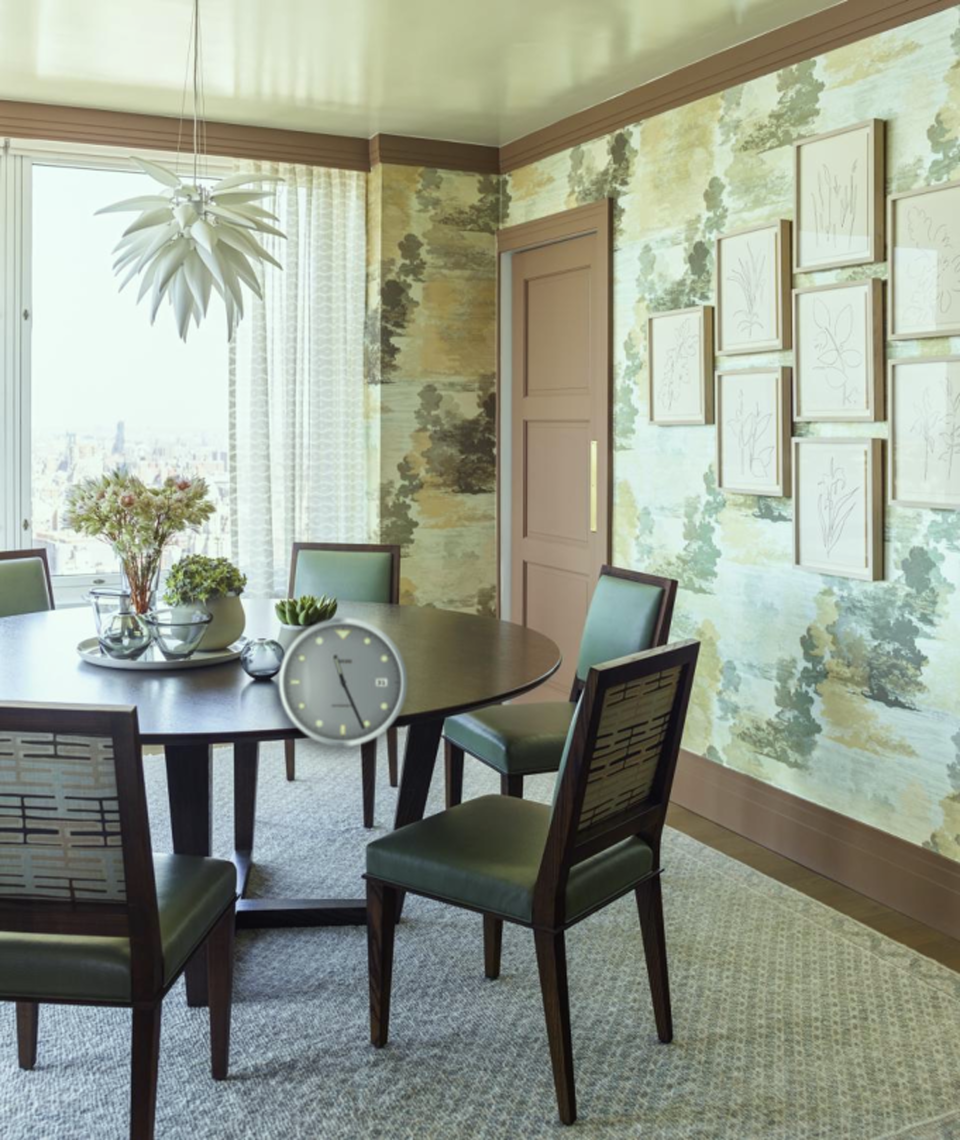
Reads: 11:26
